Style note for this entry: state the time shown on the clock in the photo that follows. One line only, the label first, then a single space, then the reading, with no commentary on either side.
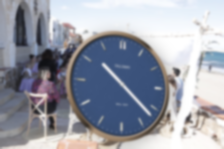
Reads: 10:22
